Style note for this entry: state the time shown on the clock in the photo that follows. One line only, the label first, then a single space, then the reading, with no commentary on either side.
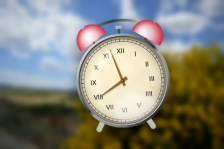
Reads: 7:57
